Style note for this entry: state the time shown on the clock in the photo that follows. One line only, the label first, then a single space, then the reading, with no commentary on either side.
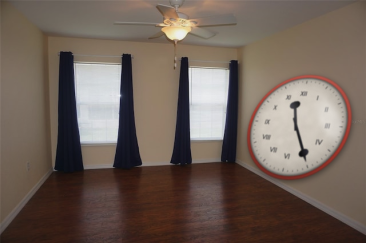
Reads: 11:25
